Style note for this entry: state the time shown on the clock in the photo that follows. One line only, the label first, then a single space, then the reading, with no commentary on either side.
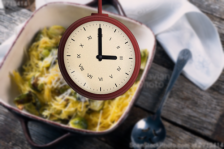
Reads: 3:00
